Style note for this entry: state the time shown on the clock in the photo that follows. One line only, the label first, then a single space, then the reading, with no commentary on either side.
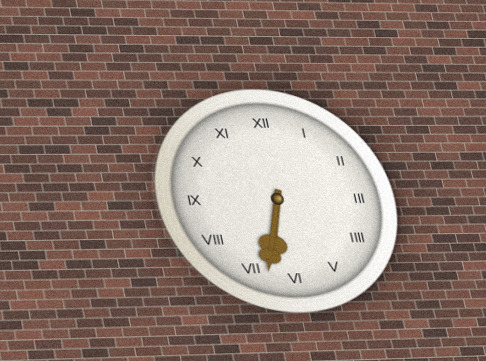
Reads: 6:33
